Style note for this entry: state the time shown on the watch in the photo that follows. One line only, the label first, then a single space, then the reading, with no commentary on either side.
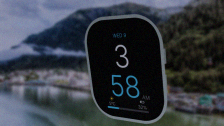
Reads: 3:58
